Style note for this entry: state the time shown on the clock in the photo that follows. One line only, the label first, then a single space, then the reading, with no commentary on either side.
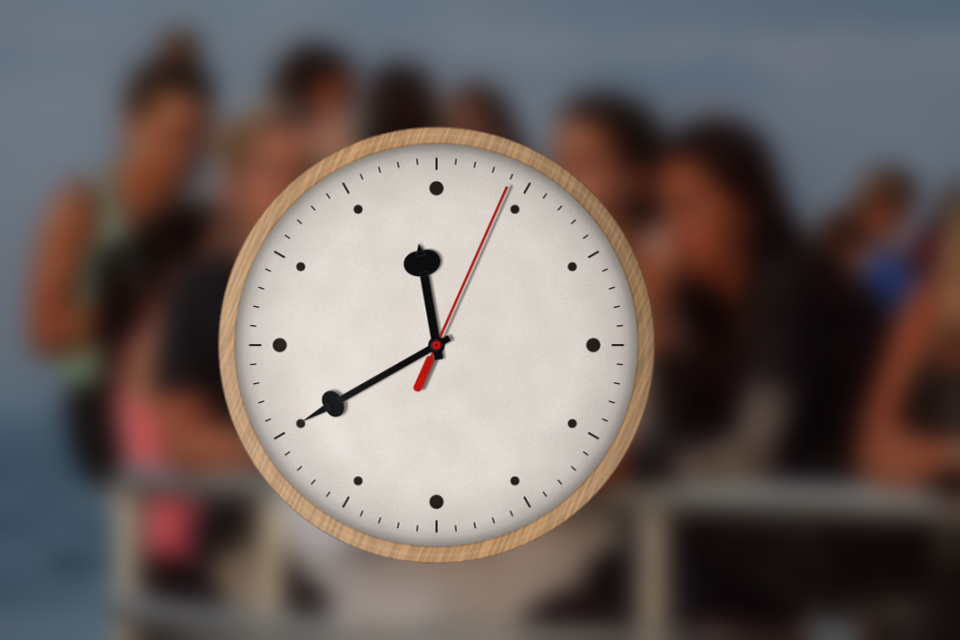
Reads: 11:40:04
